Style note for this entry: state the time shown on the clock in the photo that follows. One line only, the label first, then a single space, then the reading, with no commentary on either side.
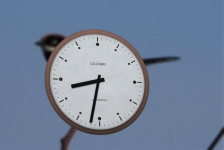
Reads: 8:32
